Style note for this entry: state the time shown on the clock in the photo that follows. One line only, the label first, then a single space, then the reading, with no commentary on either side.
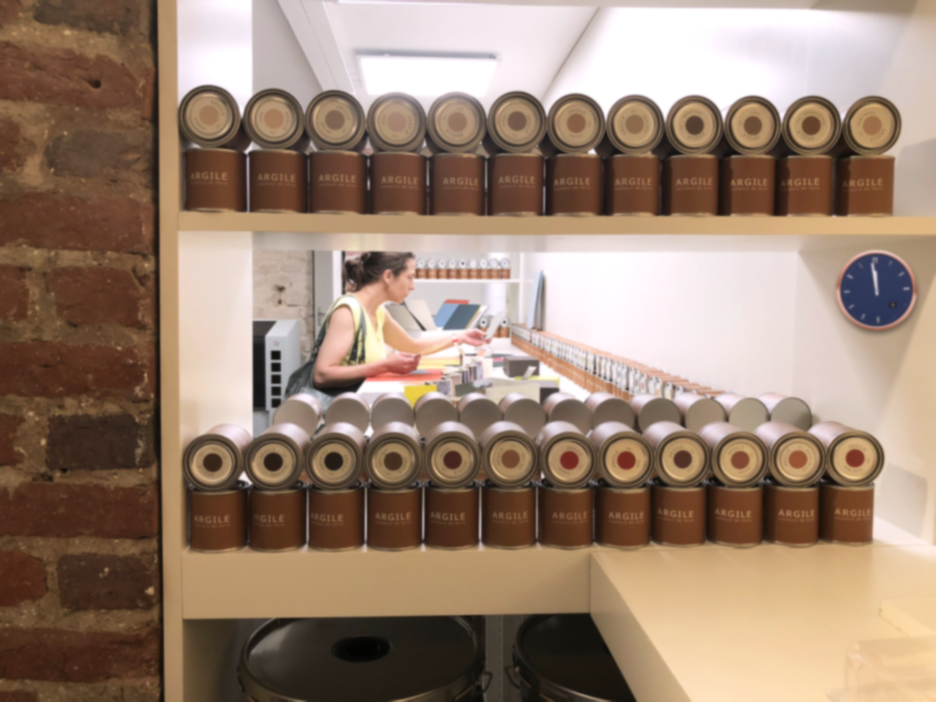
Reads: 11:59
